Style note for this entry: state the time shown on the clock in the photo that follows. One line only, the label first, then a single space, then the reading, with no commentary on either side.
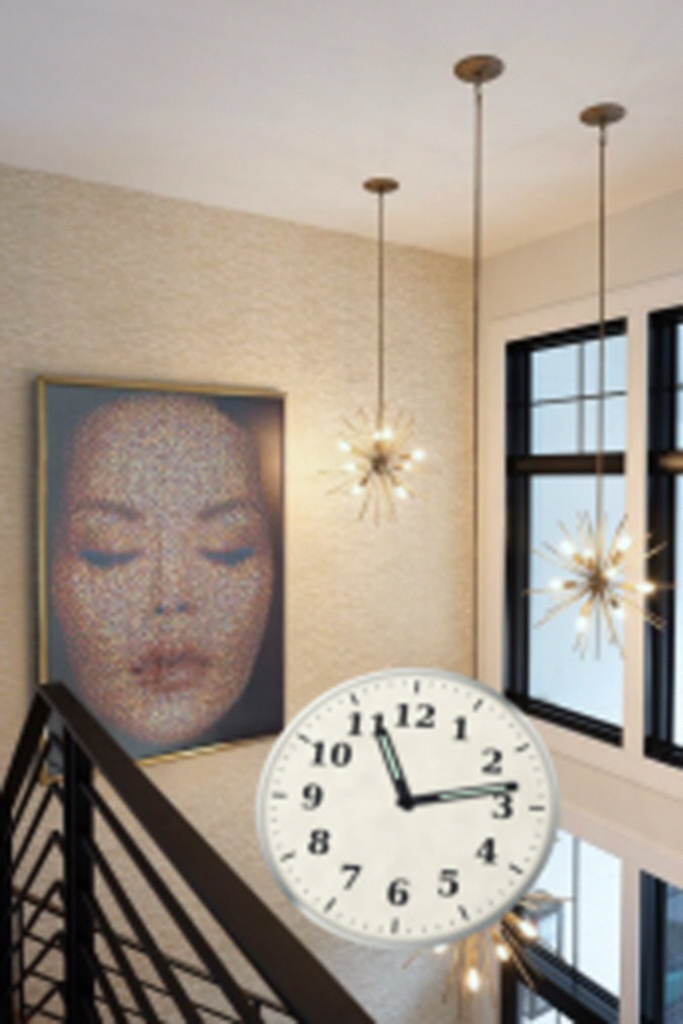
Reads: 11:13
